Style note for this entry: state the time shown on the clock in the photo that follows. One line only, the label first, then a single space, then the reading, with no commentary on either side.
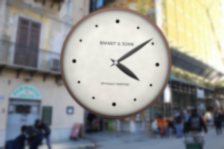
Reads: 4:09
